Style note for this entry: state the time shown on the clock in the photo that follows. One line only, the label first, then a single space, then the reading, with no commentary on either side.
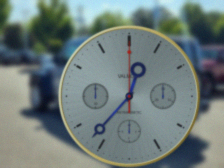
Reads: 12:37
